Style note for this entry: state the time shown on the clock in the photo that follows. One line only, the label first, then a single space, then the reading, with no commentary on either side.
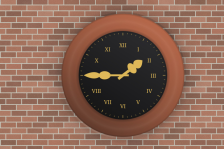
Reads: 1:45
